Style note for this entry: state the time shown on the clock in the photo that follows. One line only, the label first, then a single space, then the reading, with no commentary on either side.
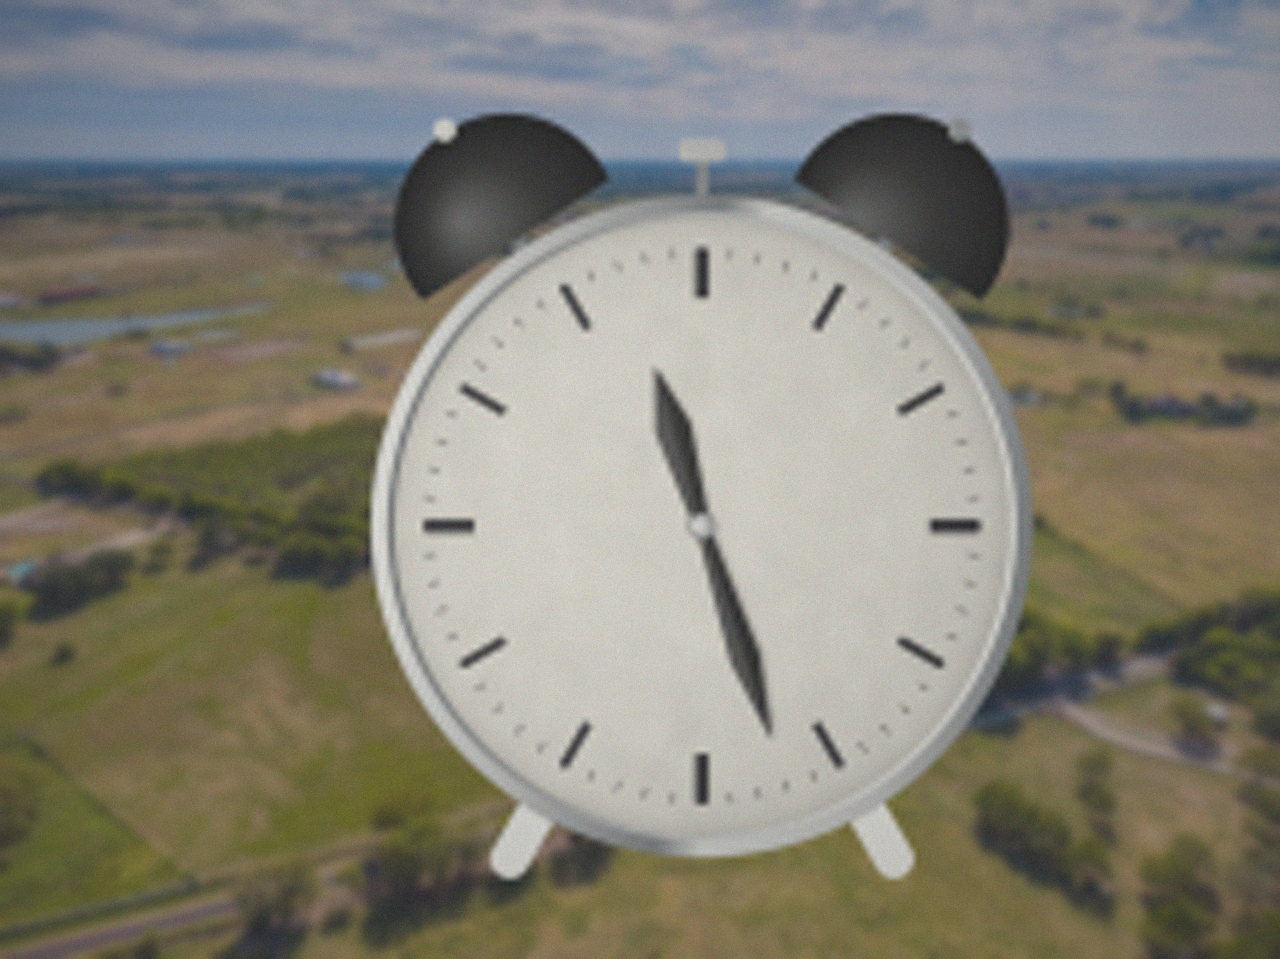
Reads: 11:27
